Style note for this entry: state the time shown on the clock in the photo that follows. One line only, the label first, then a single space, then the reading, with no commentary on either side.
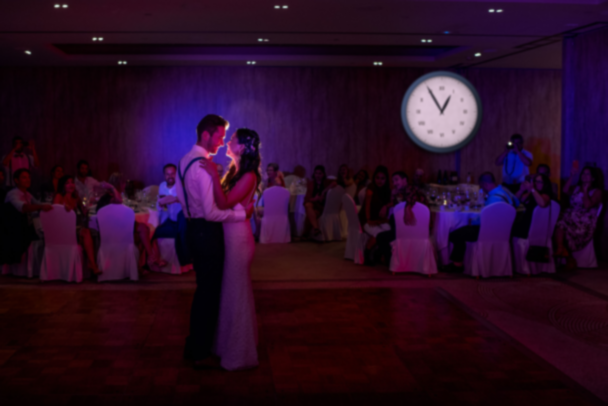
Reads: 12:55
